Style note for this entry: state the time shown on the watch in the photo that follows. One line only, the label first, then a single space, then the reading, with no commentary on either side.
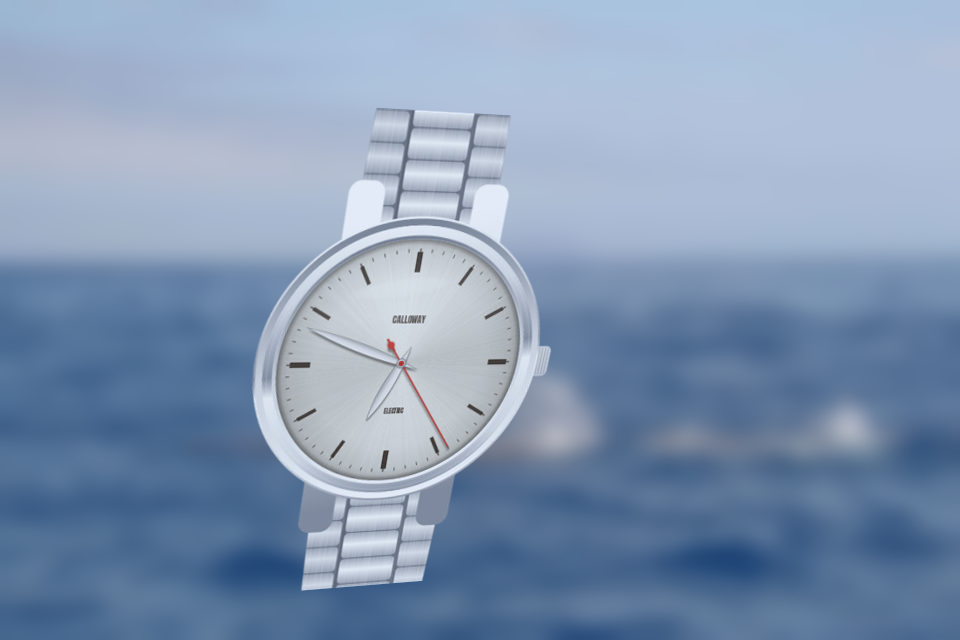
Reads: 6:48:24
